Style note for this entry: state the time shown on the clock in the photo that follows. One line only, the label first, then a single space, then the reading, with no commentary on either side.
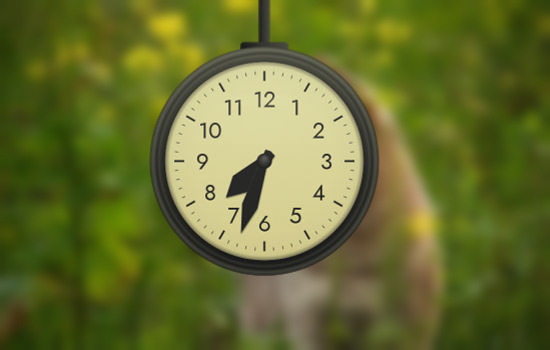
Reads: 7:33
